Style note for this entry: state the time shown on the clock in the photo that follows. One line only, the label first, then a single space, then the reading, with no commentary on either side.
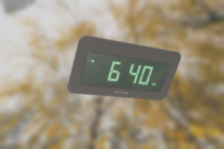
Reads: 6:40
